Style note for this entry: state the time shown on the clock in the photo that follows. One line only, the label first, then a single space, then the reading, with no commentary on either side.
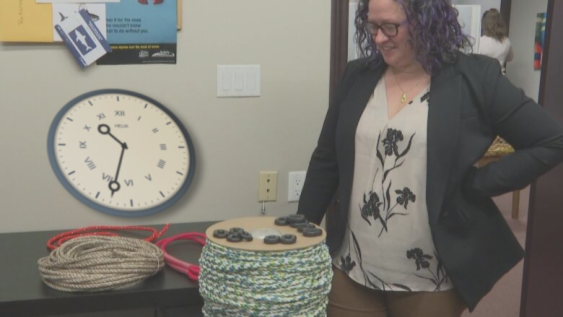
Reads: 10:33
